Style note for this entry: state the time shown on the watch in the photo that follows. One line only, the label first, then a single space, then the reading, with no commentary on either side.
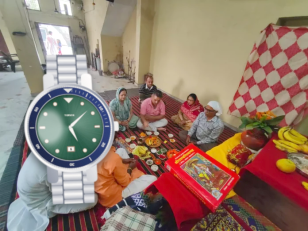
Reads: 5:08
